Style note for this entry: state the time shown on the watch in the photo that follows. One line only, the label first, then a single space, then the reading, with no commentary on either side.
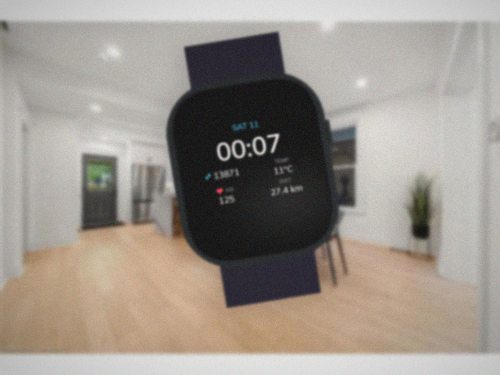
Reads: 0:07
